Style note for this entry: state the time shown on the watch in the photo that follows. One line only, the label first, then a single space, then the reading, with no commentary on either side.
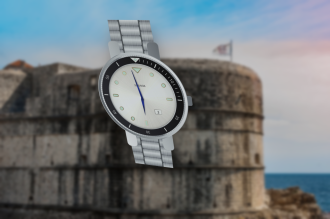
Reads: 5:58
